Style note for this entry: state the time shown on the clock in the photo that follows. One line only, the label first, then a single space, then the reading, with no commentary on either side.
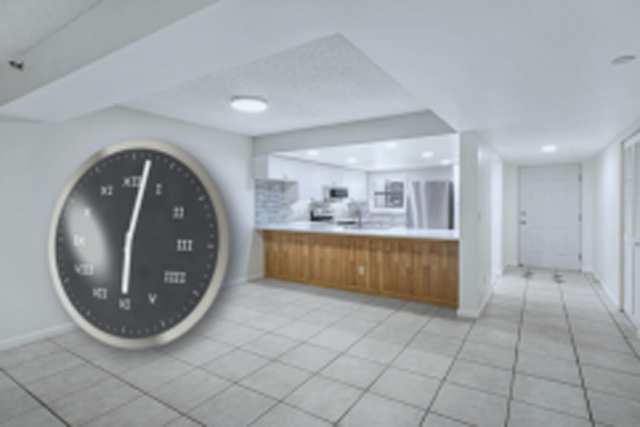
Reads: 6:02
